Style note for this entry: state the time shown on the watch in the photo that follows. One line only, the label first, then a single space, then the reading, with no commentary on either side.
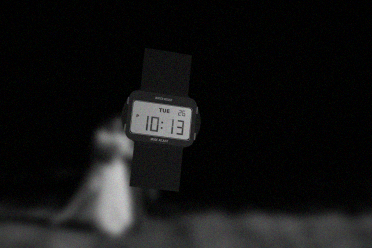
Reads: 10:13
